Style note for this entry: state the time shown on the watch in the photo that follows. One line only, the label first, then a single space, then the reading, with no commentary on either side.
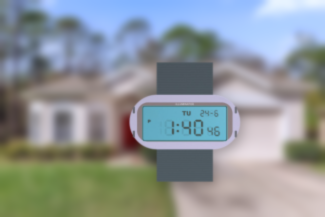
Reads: 1:40:46
